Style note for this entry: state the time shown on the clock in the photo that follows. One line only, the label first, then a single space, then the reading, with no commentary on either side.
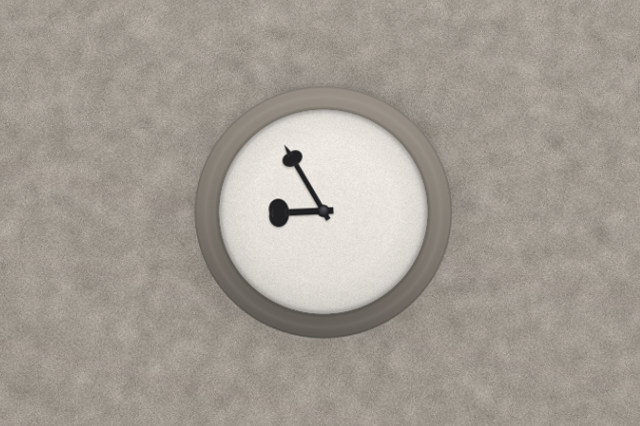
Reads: 8:55
